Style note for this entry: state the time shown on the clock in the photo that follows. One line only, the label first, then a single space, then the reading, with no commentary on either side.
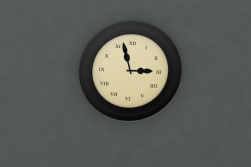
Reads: 2:57
